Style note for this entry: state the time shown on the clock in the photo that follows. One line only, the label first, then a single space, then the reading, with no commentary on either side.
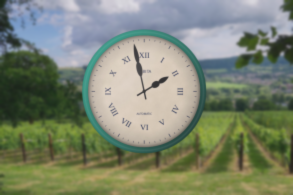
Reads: 1:58
